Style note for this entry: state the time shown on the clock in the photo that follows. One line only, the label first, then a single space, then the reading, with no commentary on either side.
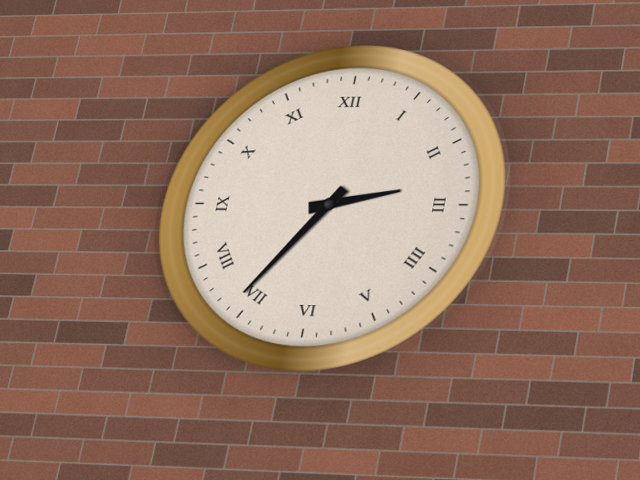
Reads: 2:36
